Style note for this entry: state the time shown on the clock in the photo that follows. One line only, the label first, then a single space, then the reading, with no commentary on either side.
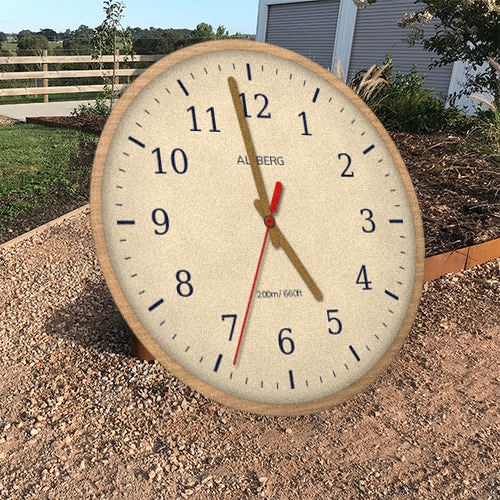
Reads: 4:58:34
